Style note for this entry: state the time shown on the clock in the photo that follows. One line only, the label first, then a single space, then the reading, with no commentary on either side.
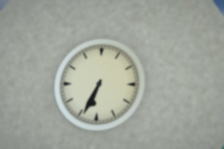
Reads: 6:34
